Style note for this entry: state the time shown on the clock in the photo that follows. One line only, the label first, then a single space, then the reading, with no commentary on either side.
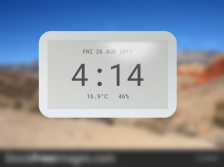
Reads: 4:14
